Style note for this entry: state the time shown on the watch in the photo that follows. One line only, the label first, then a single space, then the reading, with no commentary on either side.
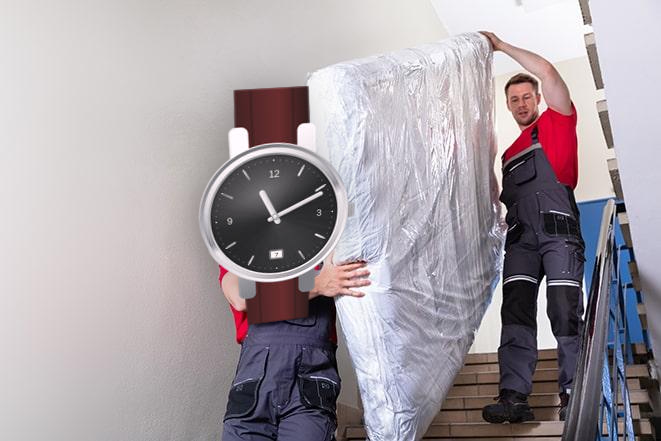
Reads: 11:11
